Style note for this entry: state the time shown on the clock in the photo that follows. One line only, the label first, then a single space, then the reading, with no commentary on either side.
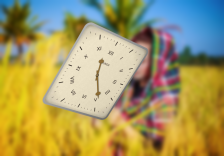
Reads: 11:24
